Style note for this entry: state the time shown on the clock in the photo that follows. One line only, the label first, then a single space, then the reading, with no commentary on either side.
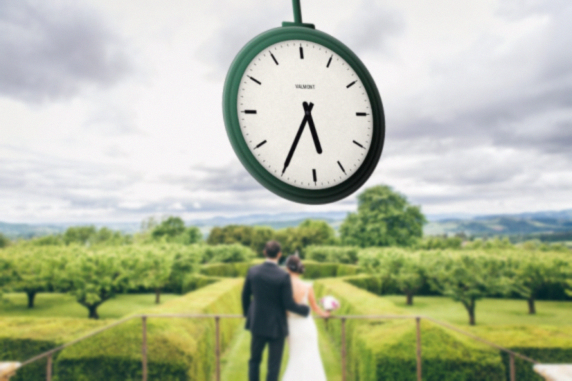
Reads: 5:35
